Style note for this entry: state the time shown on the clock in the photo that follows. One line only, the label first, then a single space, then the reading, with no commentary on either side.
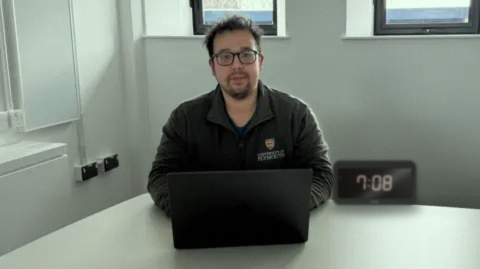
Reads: 7:08
